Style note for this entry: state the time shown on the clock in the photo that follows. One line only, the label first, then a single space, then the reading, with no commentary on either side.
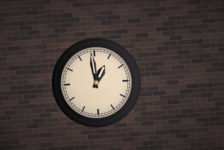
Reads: 12:59
